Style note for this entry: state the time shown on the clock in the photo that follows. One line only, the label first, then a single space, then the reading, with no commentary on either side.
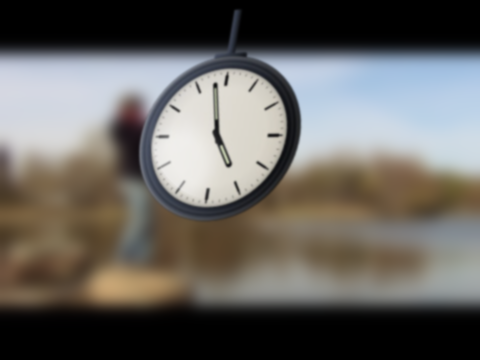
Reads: 4:58
